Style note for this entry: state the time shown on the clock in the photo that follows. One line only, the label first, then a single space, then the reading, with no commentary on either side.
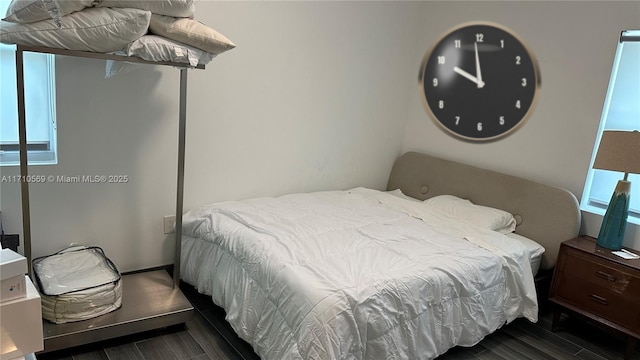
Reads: 9:59
